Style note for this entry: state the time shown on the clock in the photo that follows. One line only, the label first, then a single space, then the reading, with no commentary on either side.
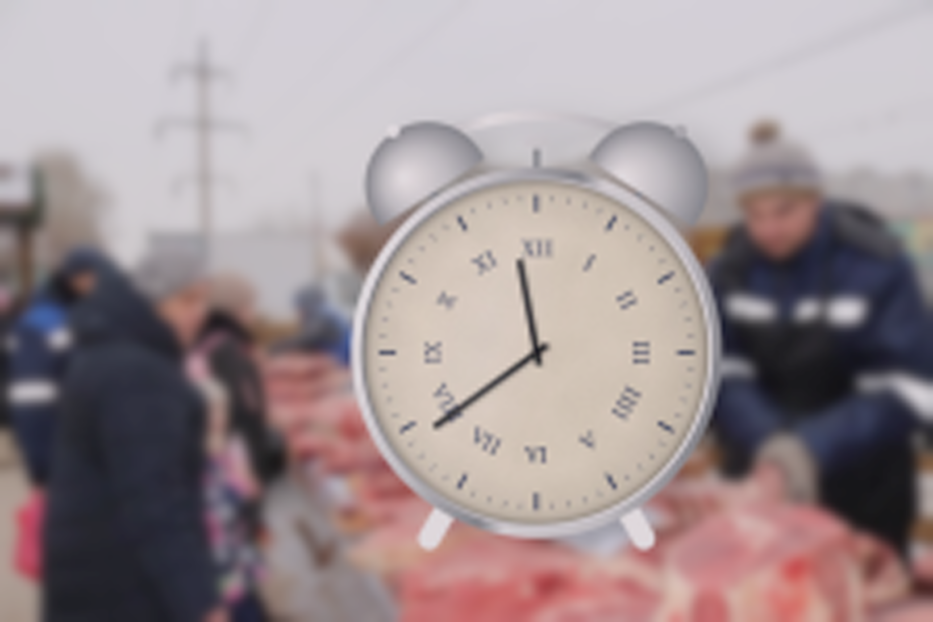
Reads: 11:39
